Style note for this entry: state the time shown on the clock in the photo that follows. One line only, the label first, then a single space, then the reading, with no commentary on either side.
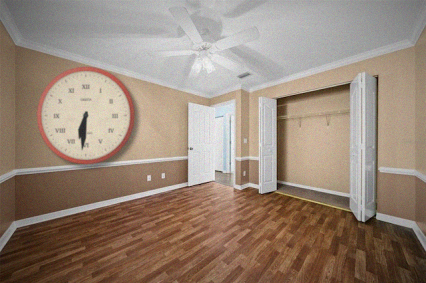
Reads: 6:31
